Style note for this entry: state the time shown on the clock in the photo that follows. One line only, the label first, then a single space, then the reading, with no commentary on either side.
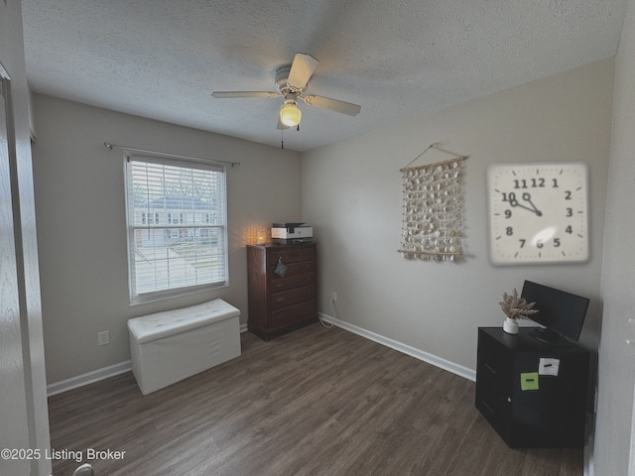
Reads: 10:49
